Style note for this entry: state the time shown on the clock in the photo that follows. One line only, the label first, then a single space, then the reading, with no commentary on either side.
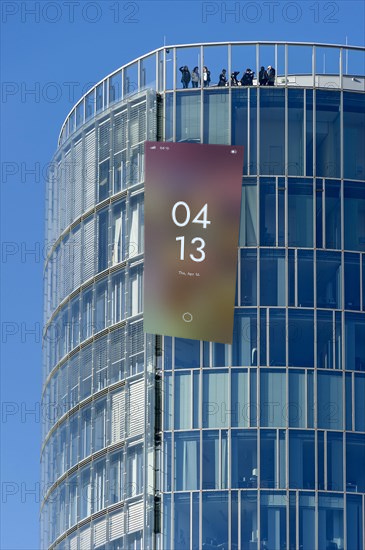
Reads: 4:13
